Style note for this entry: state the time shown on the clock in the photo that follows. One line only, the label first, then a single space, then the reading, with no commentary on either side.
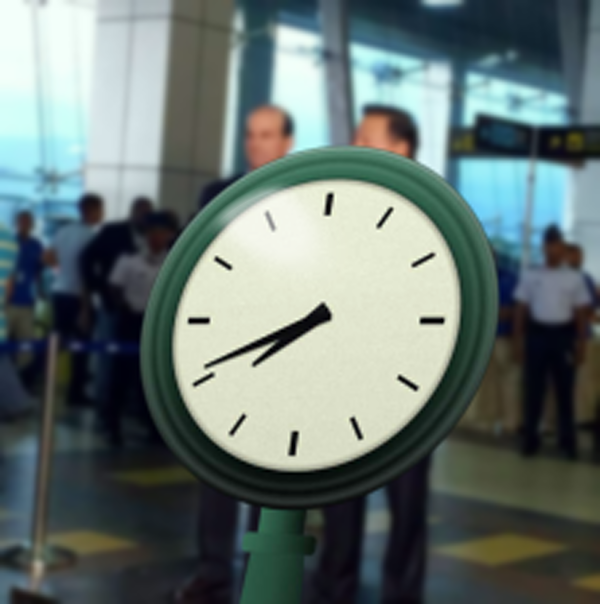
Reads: 7:41
